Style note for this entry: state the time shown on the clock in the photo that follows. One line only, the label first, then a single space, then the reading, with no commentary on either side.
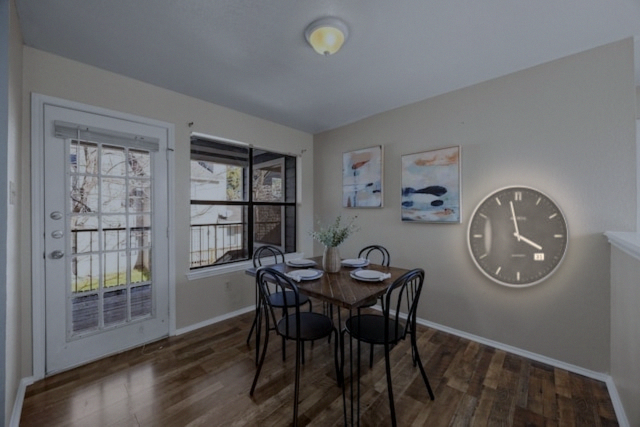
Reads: 3:58
